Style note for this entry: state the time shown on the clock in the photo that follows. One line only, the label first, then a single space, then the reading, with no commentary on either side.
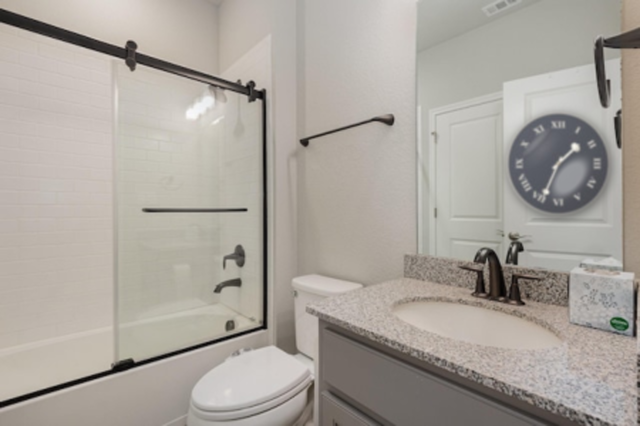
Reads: 1:34
